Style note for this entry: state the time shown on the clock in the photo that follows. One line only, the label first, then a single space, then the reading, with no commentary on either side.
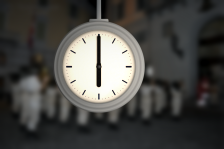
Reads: 6:00
